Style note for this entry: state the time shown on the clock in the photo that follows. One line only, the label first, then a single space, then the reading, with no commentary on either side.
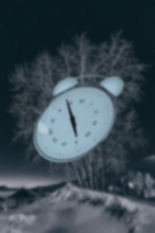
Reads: 4:54
